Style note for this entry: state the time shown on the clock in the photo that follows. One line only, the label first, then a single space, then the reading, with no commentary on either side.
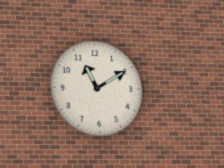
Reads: 11:10
